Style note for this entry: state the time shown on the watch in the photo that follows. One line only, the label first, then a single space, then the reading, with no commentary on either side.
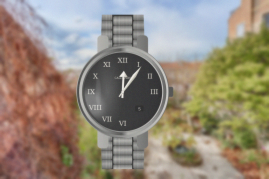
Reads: 12:06
